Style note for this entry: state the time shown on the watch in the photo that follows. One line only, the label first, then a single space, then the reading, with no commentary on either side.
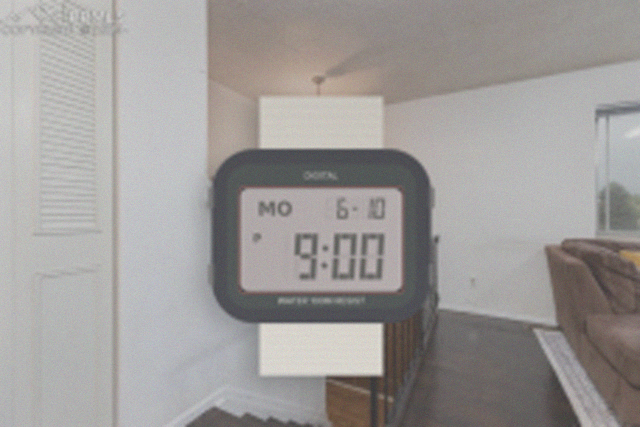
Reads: 9:00
